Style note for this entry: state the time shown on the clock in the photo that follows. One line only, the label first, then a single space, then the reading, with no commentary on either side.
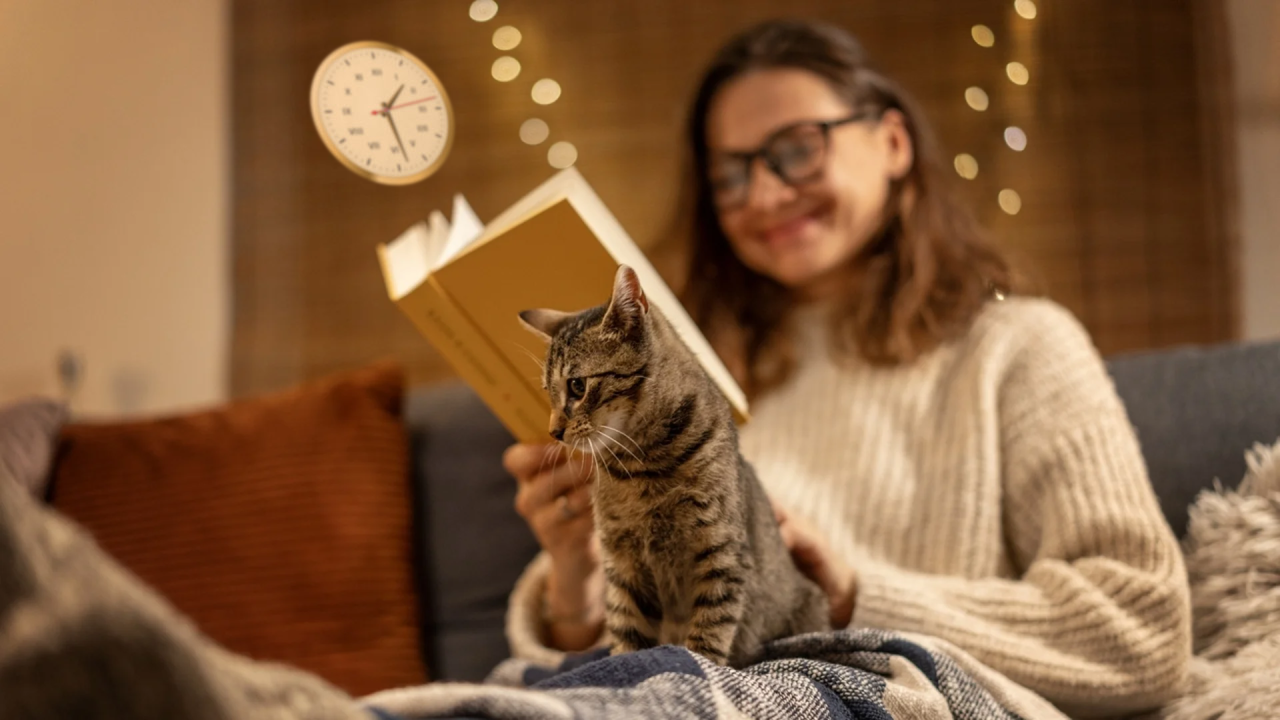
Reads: 1:28:13
